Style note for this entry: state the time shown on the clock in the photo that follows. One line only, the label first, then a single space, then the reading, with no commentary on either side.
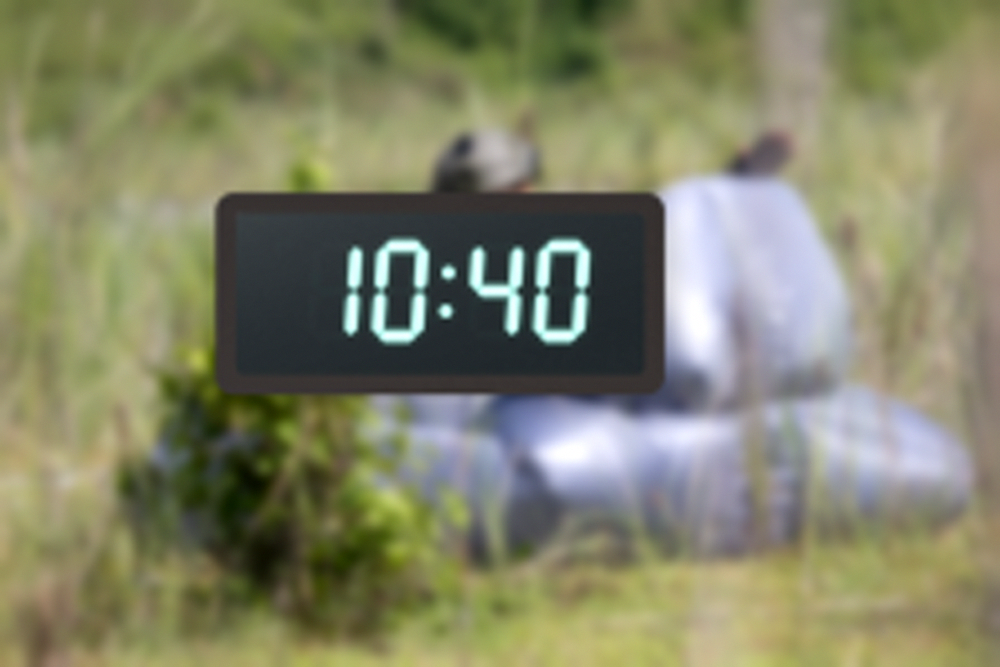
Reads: 10:40
